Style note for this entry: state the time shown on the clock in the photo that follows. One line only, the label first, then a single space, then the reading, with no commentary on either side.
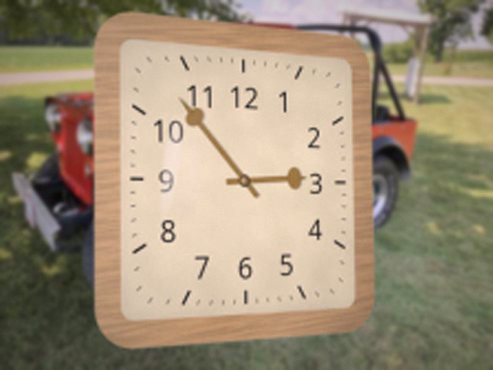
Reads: 2:53
